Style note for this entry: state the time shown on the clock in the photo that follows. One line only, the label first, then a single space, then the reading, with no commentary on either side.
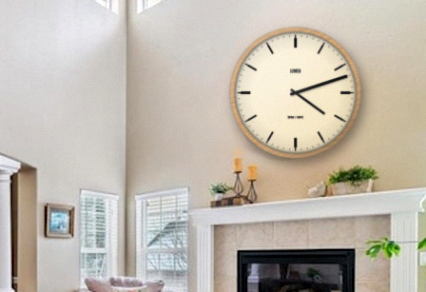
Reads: 4:12
